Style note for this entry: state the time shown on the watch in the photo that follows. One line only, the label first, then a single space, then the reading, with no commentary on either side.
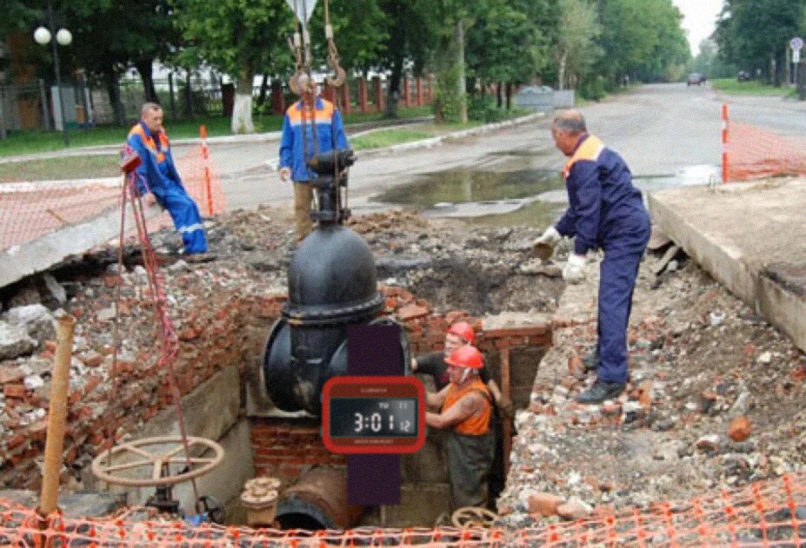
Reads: 3:01
